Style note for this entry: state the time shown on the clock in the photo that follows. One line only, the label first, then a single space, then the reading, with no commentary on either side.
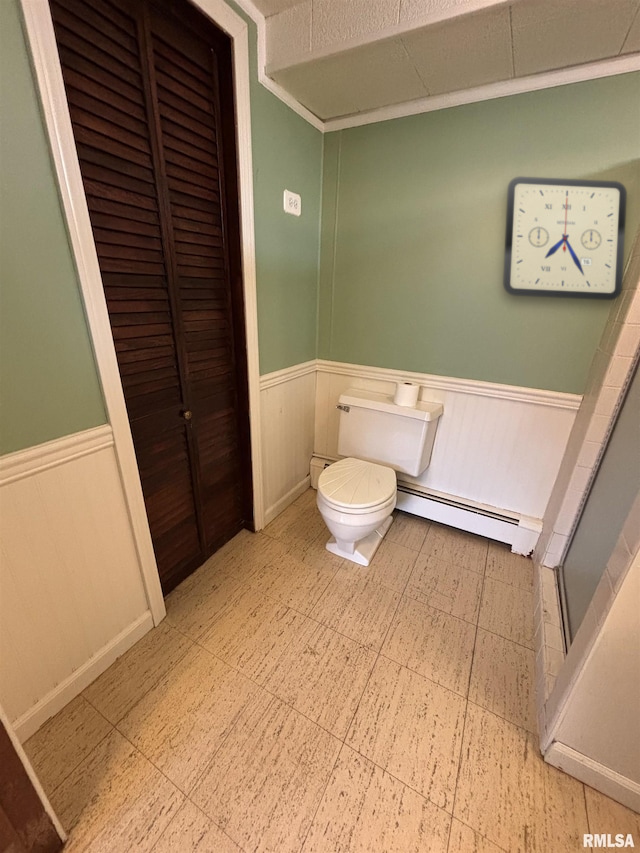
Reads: 7:25
